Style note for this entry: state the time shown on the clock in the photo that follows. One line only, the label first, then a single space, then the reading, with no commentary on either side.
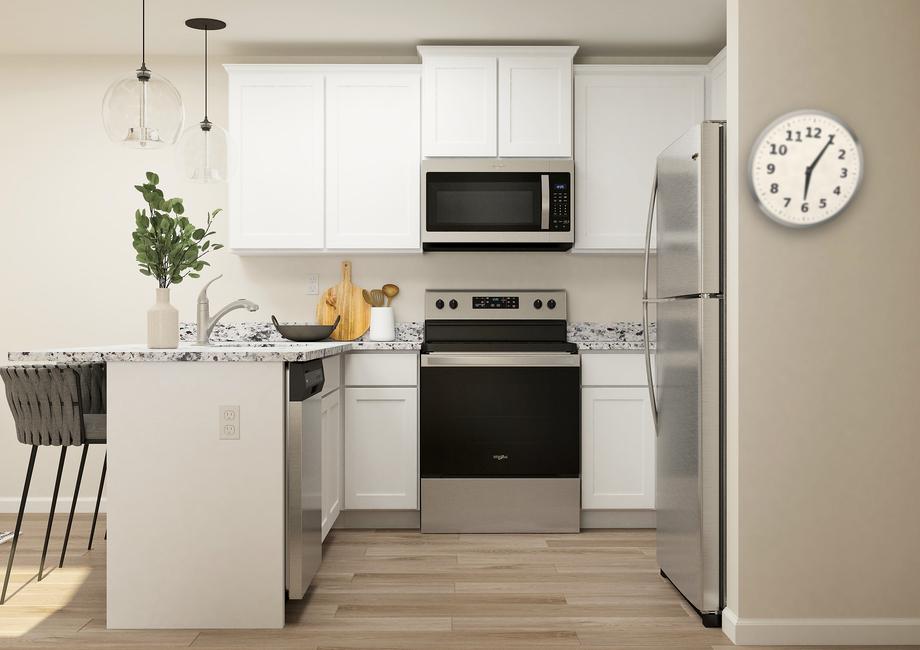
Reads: 6:05
